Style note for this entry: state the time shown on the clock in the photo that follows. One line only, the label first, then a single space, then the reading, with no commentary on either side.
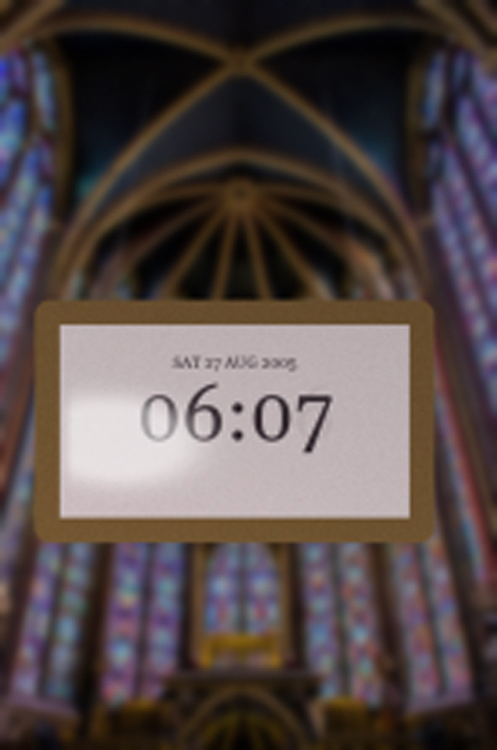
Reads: 6:07
